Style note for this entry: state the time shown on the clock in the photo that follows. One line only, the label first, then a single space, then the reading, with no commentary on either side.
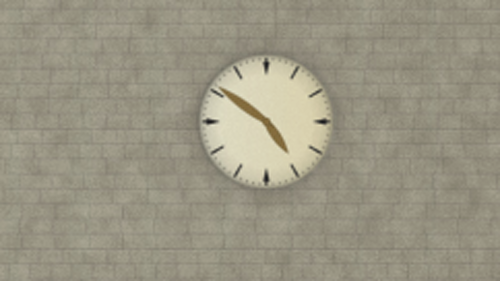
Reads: 4:51
